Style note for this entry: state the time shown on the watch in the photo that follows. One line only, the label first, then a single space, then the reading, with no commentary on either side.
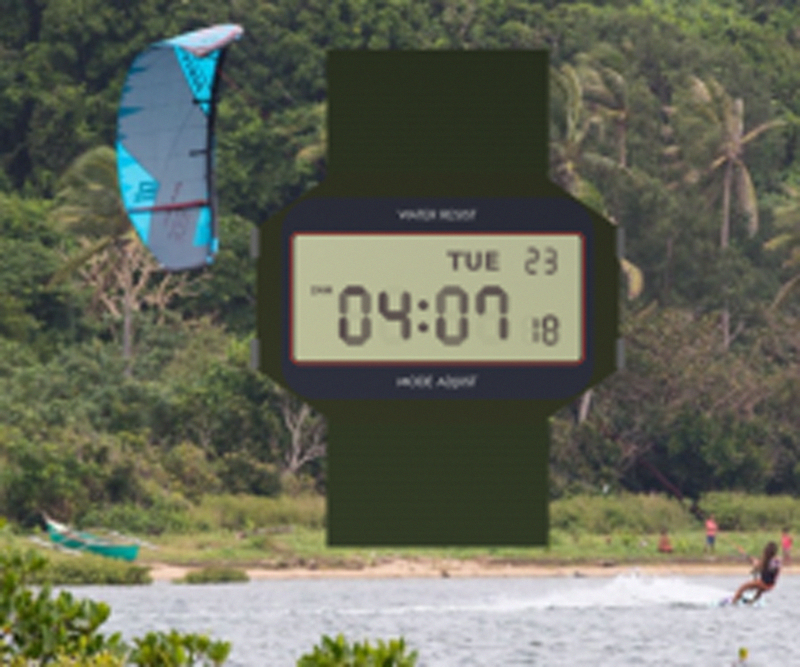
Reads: 4:07:18
